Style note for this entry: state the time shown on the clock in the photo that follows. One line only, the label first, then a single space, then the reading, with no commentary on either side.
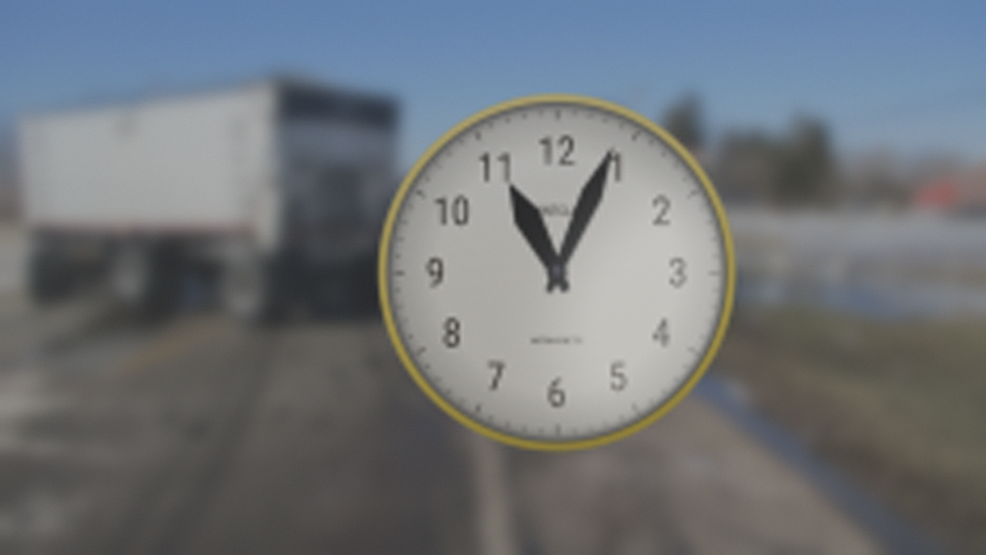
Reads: 11:04
